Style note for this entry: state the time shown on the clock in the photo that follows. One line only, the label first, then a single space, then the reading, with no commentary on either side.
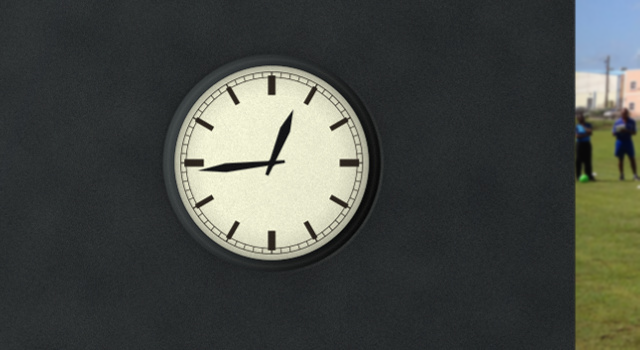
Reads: 12:44
